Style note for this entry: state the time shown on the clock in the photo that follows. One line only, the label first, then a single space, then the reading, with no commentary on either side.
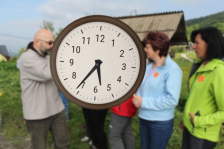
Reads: 5:36
